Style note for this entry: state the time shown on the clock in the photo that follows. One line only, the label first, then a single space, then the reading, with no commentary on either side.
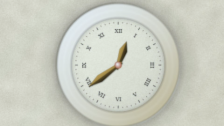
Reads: 12:39
